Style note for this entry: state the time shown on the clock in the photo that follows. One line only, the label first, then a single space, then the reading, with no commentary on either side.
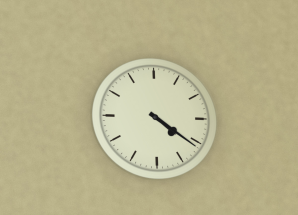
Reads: 4:21
